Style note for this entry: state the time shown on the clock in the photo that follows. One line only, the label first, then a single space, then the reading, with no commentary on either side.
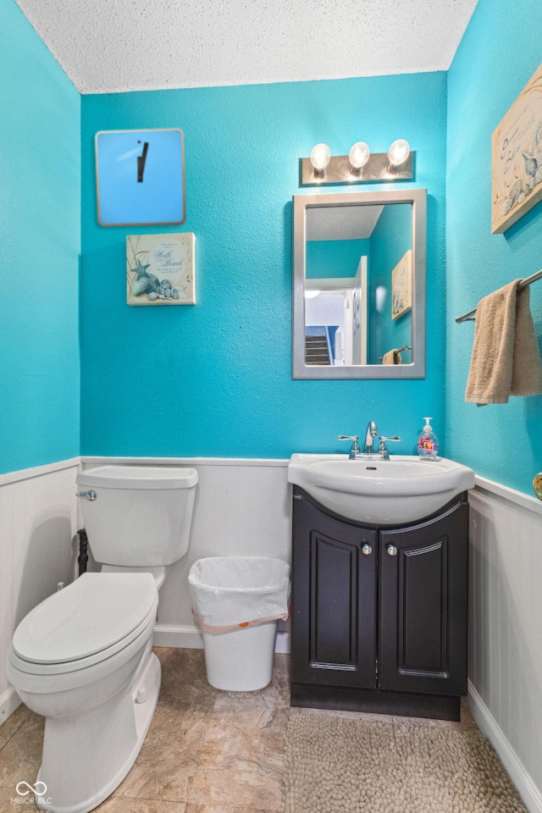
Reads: 12:02
